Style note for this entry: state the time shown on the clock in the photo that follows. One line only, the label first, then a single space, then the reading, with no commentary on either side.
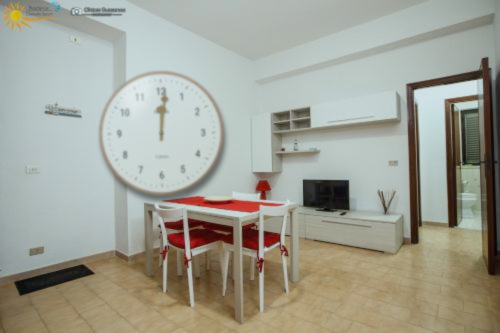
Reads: 12:01
